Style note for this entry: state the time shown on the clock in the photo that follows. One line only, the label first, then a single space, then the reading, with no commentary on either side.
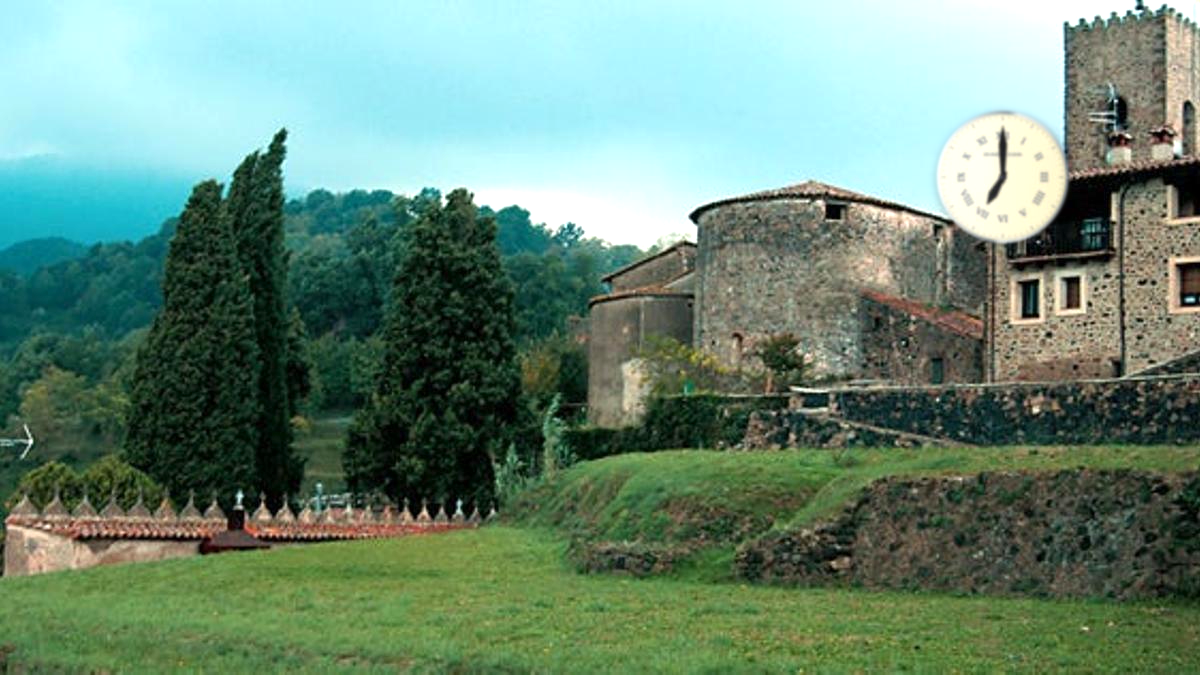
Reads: 7:00
